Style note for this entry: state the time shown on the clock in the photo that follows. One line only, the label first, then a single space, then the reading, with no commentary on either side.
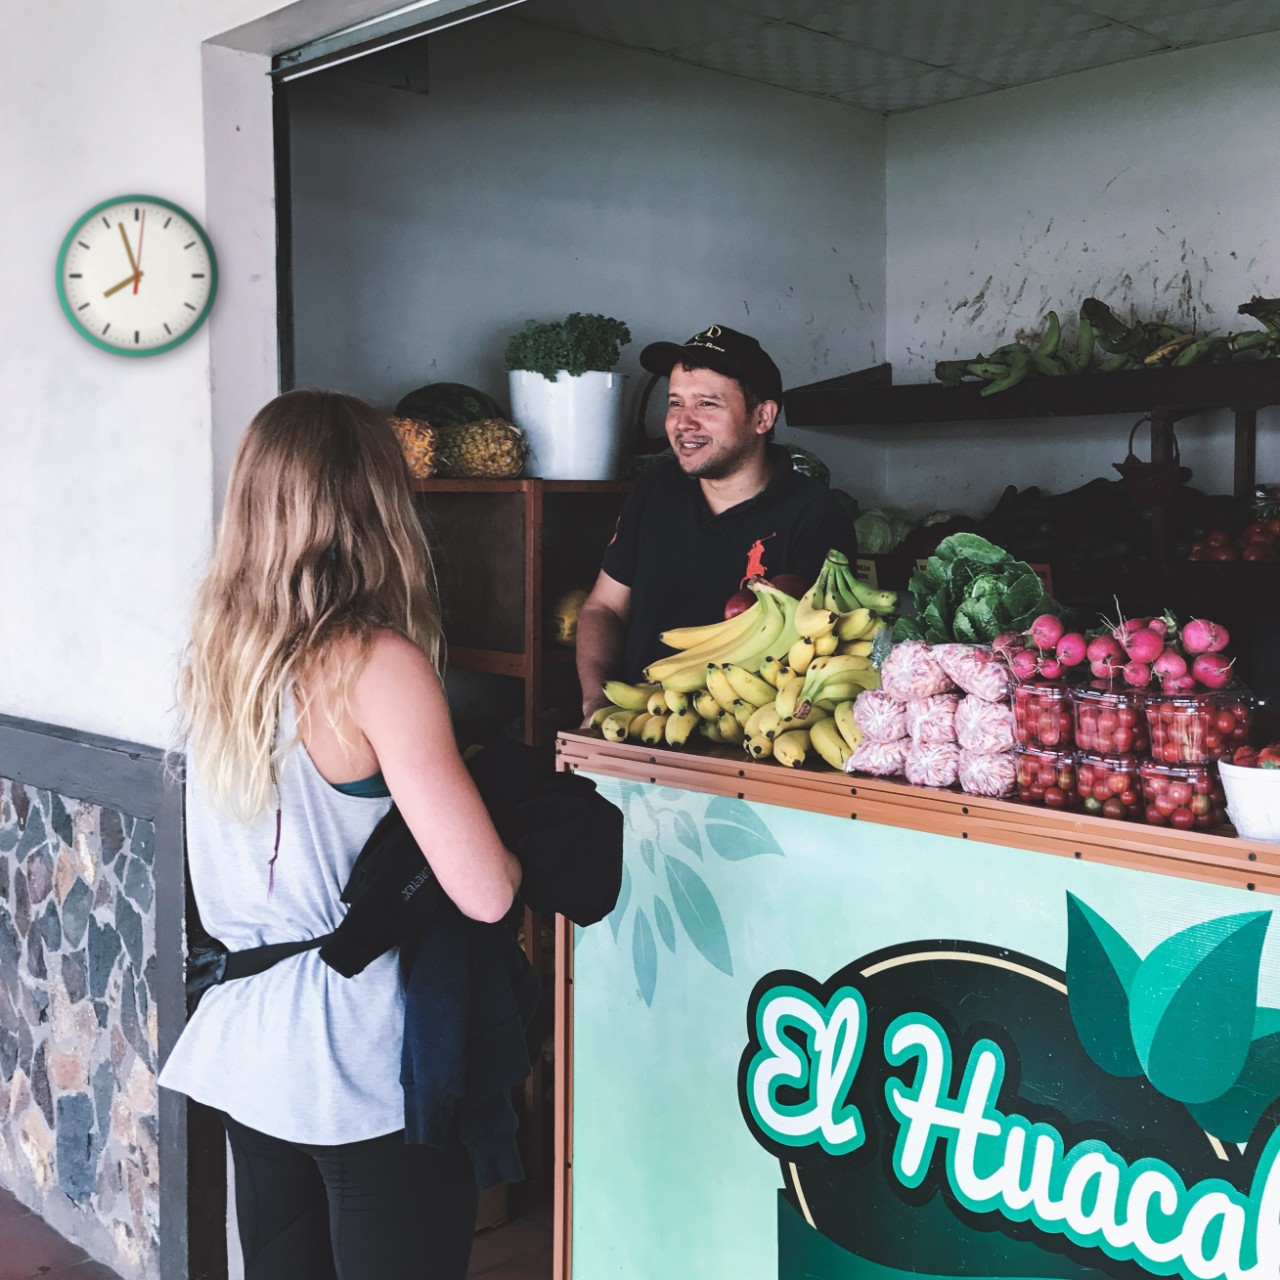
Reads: 7:57:01
